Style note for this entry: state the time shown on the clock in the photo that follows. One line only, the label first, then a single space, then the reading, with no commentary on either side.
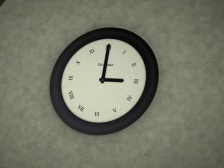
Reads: 3:00
